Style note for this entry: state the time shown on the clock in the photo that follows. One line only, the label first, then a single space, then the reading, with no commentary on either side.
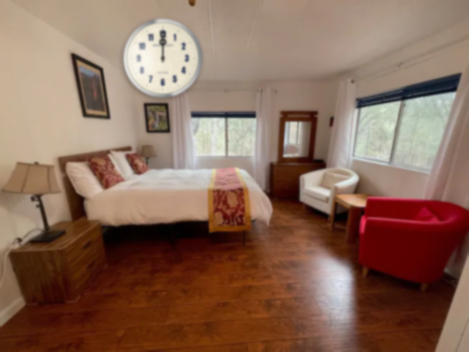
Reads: 12:00
